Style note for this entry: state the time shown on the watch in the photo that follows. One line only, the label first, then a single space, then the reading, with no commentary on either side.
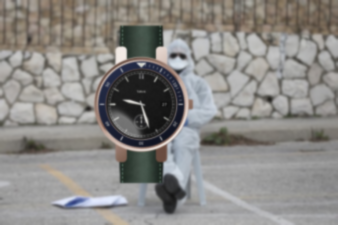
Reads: 9:27
